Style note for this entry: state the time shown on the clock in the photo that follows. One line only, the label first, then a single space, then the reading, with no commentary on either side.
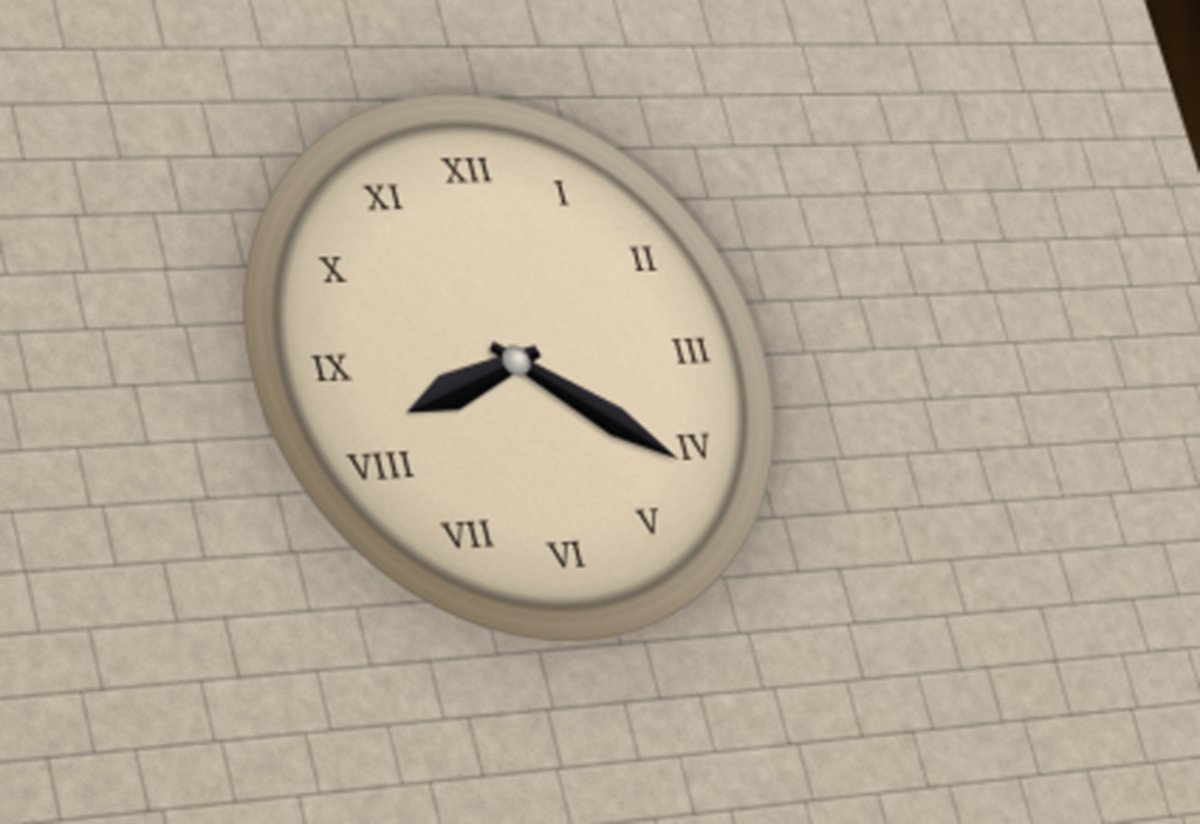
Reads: 8:21
